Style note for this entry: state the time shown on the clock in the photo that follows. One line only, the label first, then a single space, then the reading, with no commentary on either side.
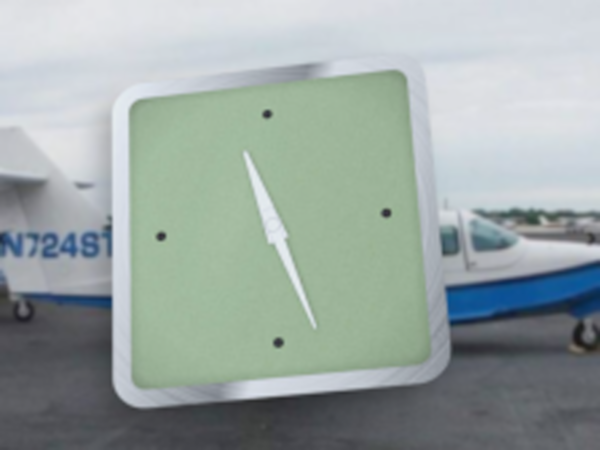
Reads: 11:27
